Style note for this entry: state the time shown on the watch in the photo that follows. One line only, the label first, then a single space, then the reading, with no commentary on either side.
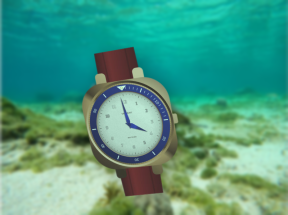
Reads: 3:59
